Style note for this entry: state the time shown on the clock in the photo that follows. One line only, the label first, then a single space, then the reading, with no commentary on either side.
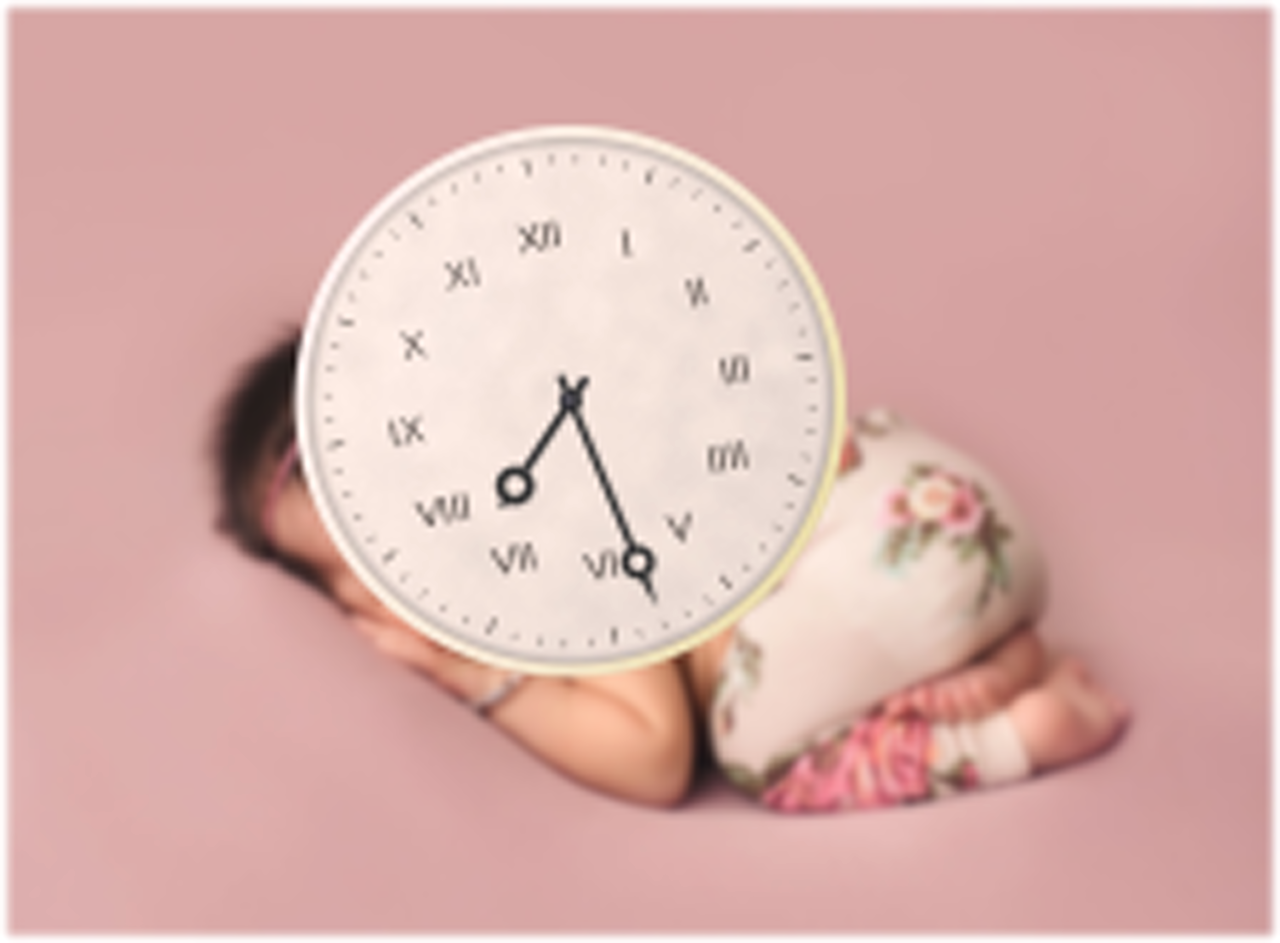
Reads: 7:28
